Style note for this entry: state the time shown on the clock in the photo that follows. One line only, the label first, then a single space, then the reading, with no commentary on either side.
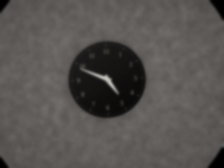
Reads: 4:49
